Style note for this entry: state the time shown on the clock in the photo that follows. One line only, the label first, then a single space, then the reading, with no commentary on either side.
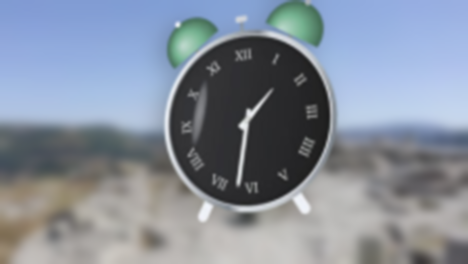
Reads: 1:32
